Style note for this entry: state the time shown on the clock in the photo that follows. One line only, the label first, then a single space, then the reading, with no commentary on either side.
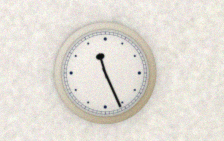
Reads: 11:26
